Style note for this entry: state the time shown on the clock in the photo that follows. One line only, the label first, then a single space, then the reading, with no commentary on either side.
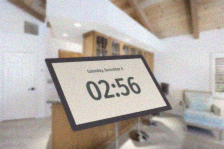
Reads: 2:56
